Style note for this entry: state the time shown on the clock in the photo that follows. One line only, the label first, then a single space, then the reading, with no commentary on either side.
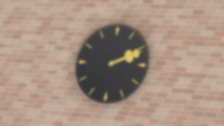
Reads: 2:11
